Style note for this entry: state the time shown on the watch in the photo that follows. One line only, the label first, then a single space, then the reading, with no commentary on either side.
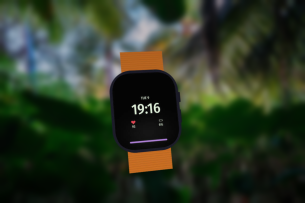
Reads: 19:16
